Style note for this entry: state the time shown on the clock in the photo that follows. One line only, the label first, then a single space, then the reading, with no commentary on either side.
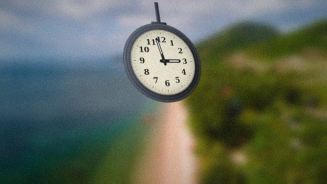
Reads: 2:58
